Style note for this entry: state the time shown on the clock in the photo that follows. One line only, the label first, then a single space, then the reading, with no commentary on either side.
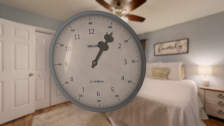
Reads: 1:06
